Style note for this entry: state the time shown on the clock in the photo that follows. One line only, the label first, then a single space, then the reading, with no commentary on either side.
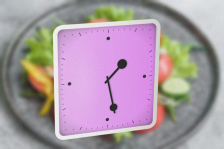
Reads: 1:28
